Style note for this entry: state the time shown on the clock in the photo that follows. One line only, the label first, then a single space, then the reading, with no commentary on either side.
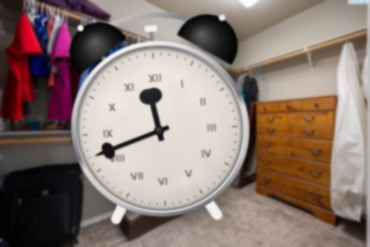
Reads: 11:42
